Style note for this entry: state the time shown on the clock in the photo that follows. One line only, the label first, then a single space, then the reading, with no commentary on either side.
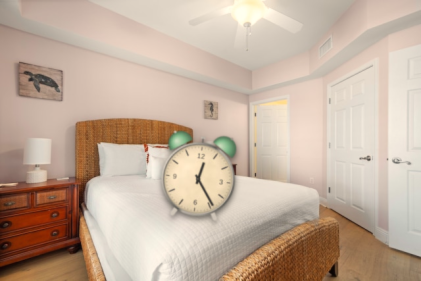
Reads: 12:24
